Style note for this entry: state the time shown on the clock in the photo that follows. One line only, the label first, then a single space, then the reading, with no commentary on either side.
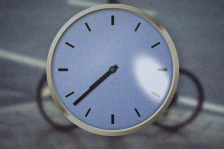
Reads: 7:38
